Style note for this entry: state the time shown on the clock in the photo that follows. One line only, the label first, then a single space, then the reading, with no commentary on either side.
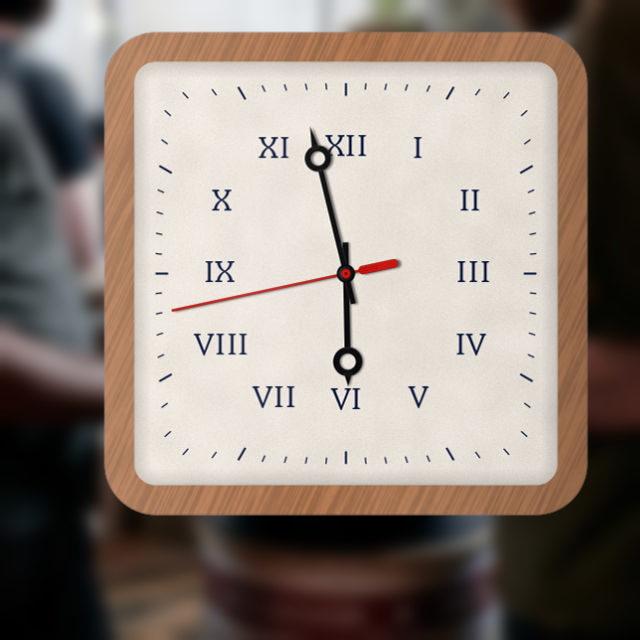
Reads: 5:57:43
